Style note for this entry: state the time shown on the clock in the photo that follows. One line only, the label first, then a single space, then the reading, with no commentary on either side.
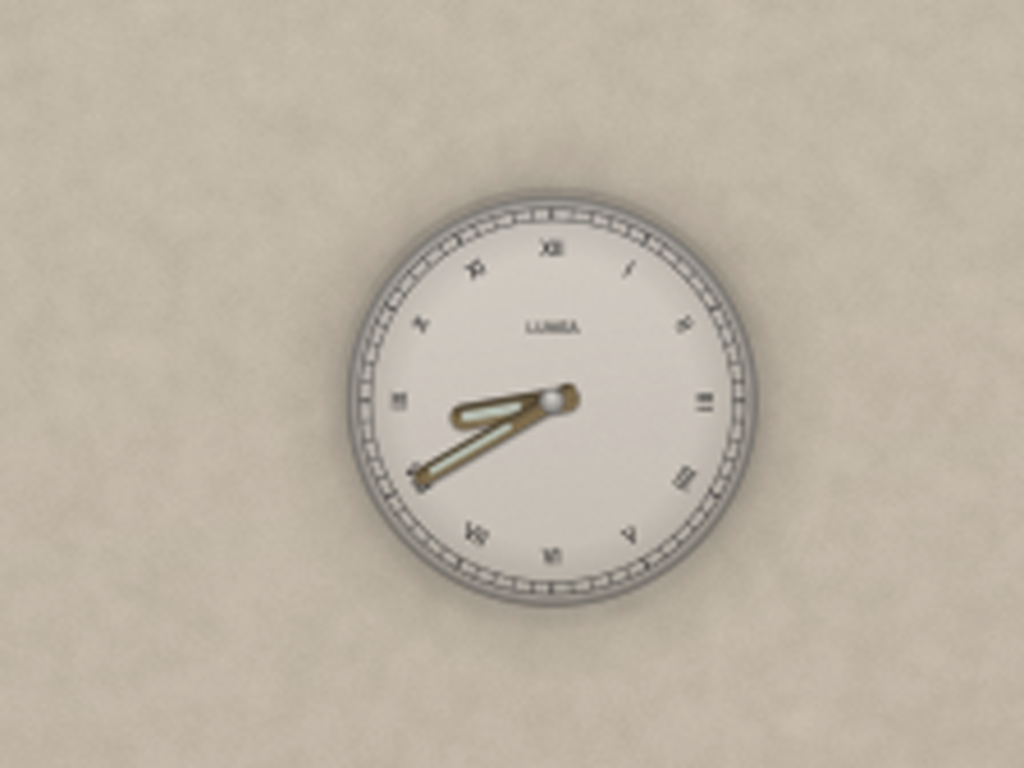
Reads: 8:40
